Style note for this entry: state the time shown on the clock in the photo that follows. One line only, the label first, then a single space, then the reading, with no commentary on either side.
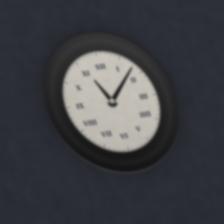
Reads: 11:08
